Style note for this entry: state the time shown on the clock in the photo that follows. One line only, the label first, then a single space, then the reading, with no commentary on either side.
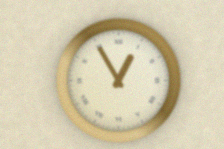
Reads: 12:55
